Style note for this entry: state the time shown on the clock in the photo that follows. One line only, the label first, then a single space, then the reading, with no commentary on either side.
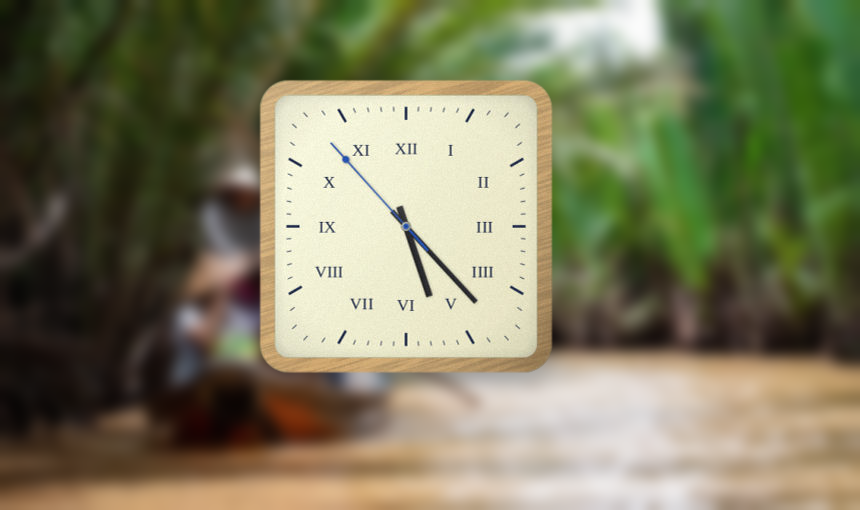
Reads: 5:22:53
